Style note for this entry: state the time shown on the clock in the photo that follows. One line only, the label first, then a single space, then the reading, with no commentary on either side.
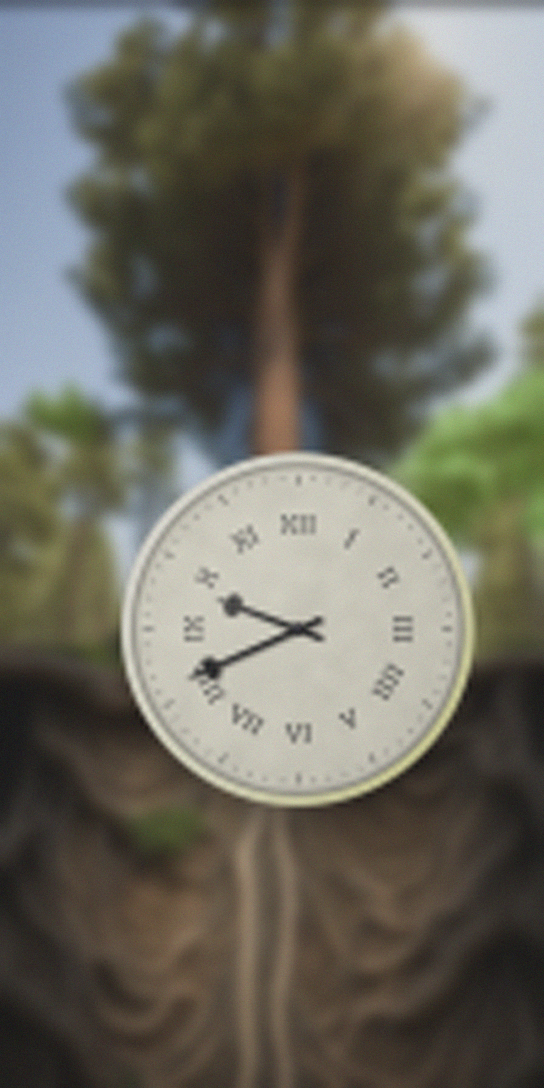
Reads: 9:41
